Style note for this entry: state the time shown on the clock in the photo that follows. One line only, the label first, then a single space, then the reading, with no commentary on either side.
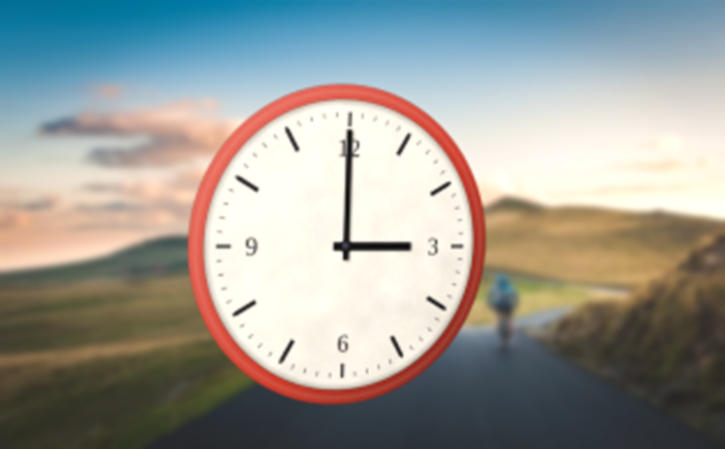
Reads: 3:00
